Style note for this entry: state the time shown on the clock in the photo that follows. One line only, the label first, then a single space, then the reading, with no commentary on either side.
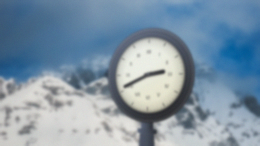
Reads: 2:41
